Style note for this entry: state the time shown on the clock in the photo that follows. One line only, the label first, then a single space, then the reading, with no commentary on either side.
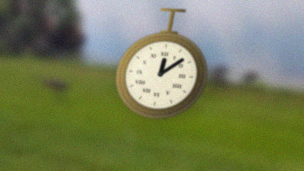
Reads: 12:08
